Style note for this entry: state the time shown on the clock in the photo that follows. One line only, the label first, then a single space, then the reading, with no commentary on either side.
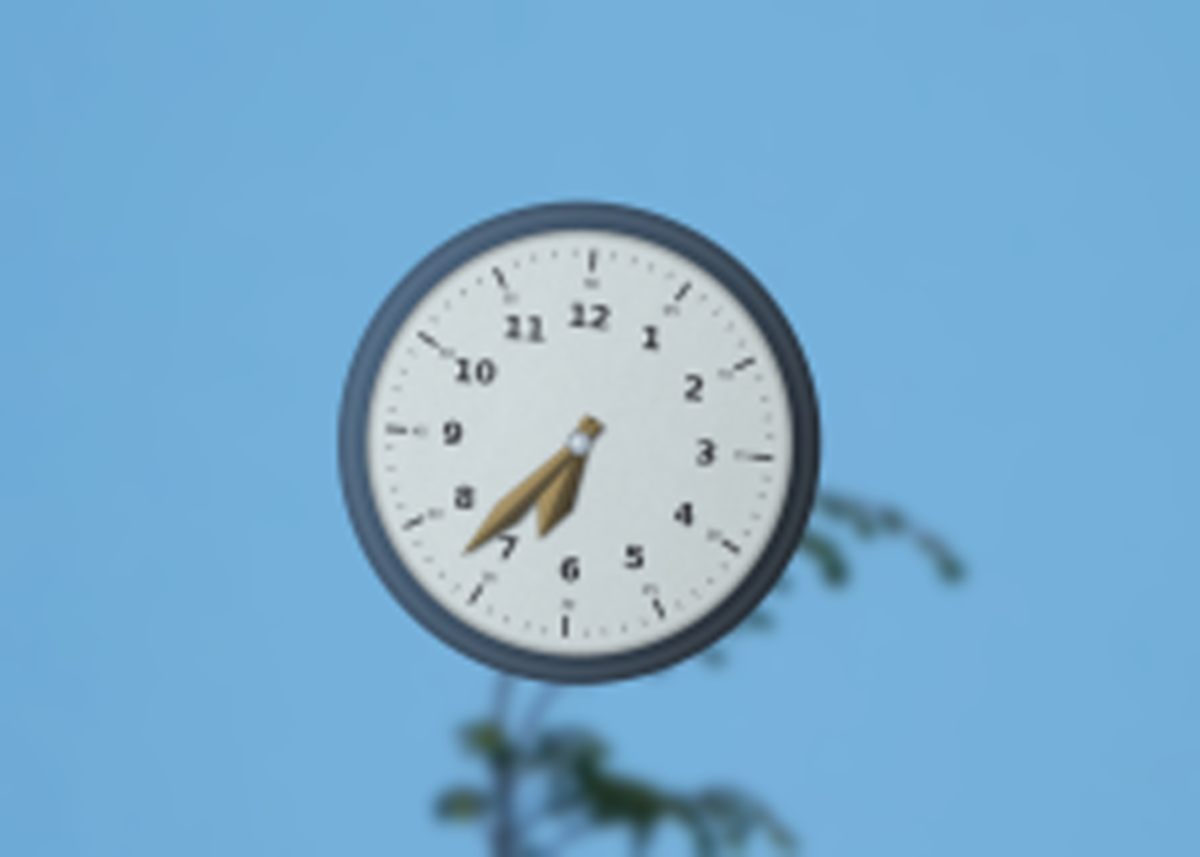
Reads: 6:37
